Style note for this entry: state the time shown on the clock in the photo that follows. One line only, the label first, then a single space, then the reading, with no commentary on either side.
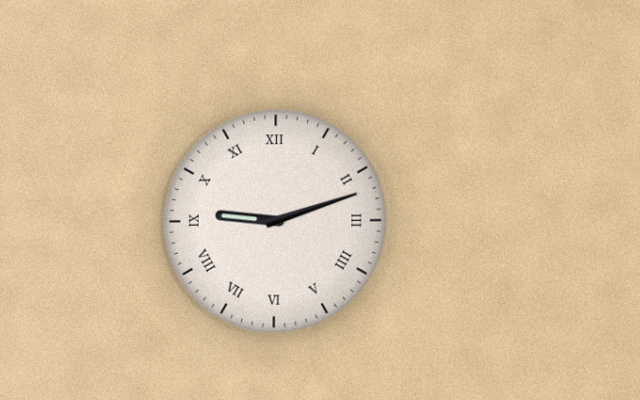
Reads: 9:12
